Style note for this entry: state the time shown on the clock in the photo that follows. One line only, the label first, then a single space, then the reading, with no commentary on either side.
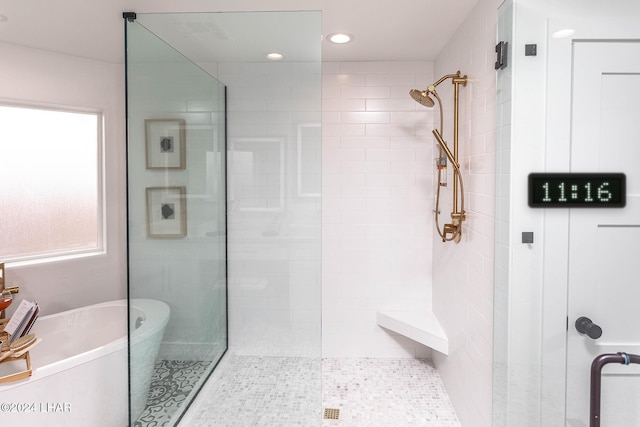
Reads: 11:16
